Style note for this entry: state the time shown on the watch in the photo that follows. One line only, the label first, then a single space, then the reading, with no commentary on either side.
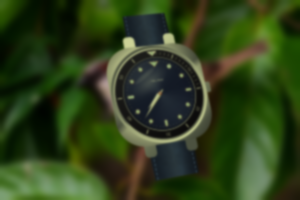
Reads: 7:37
